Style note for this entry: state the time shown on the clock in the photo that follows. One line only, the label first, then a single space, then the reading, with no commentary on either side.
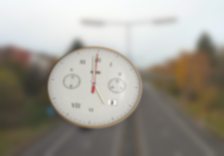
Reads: 4:59
